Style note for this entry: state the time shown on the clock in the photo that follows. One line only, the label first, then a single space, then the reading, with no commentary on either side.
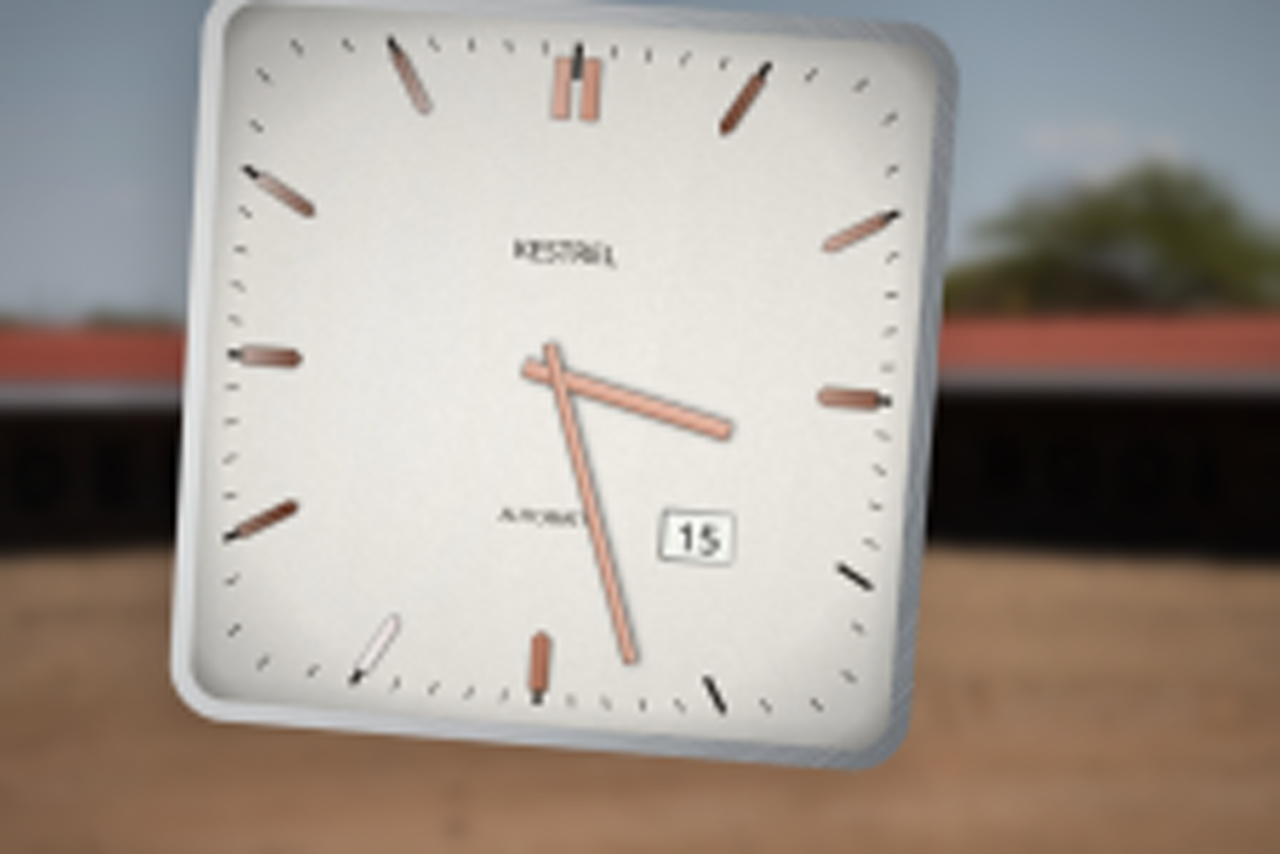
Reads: 3:27
